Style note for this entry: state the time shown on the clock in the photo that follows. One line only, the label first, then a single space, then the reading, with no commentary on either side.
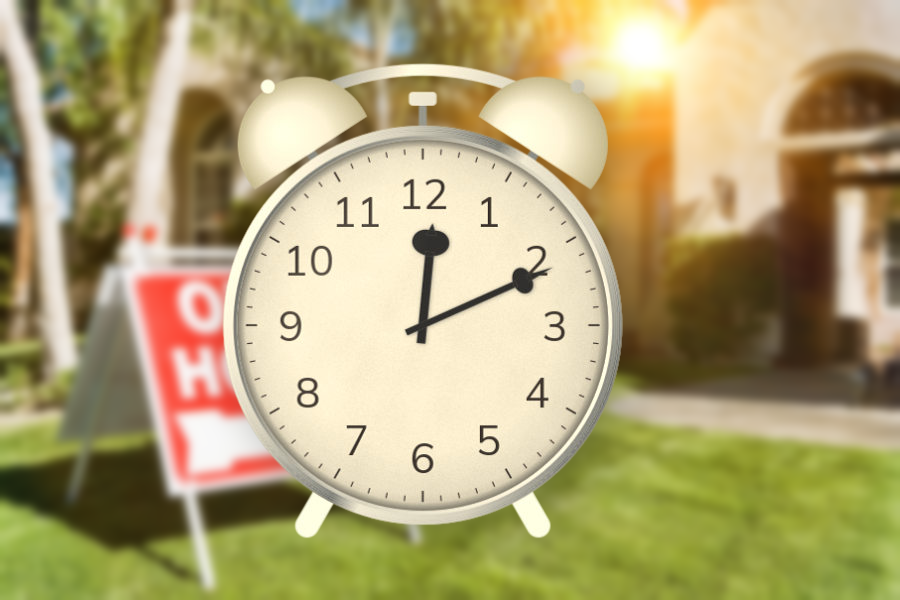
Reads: 12:11
